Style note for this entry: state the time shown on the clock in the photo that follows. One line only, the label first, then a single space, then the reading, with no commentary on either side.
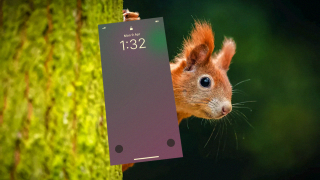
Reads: 1:32
